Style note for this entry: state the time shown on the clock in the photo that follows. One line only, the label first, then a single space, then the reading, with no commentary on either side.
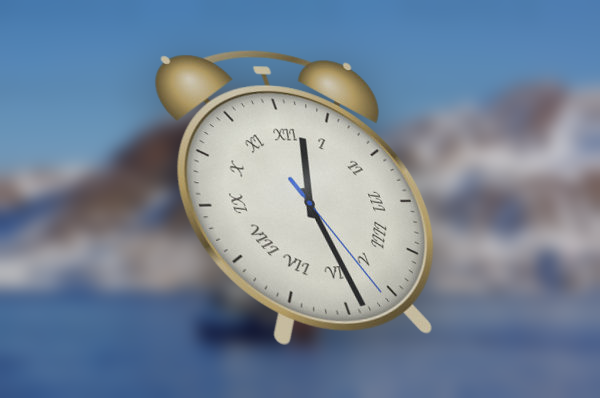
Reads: 12:28:26
